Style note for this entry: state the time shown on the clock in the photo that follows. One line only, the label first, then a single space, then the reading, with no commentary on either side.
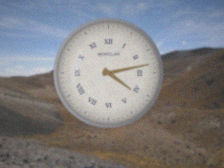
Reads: 4:13
